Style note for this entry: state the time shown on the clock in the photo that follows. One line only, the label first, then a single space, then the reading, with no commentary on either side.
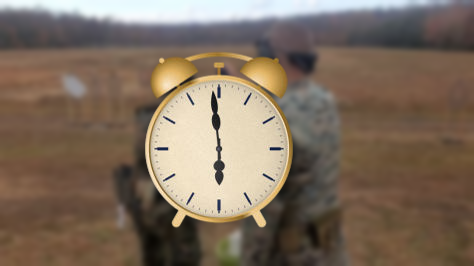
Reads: 5:59
